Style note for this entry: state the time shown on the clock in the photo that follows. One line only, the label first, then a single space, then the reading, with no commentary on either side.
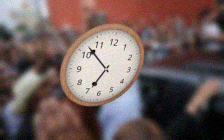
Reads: 6:52
